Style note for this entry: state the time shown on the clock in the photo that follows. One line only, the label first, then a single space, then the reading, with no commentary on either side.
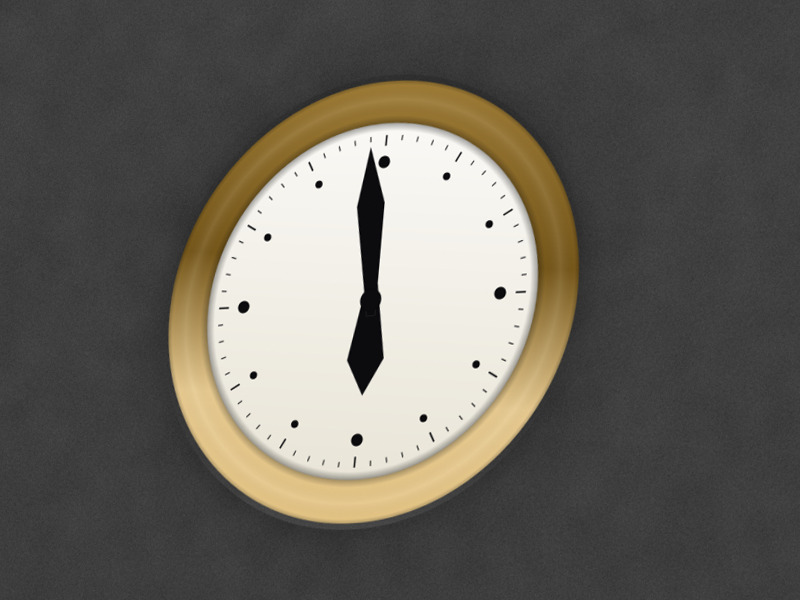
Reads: 5:59
